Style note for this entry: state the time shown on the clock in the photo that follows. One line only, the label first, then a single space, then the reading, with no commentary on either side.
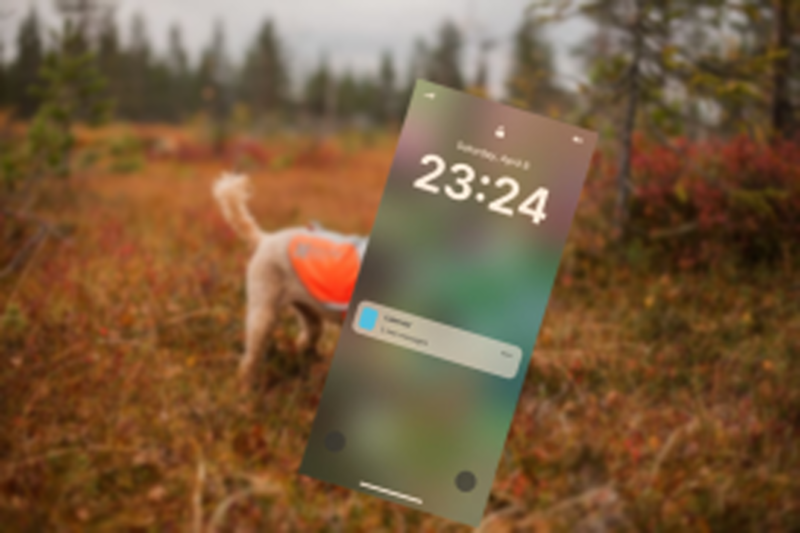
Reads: 23:24
